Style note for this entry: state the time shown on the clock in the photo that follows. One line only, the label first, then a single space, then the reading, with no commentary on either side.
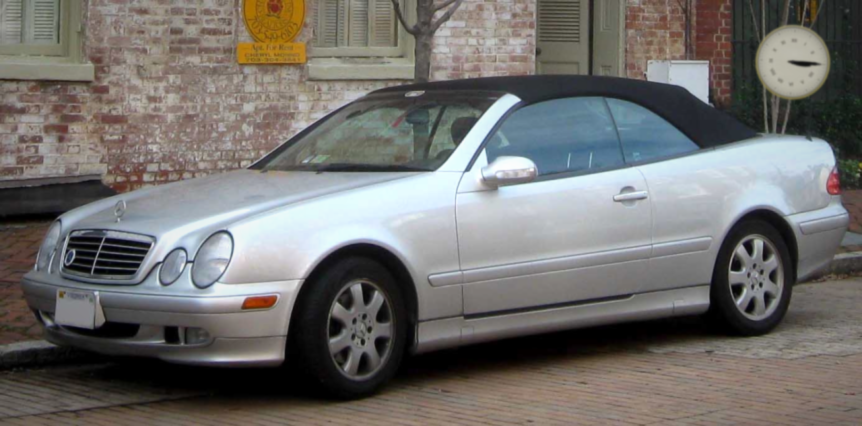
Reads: 3:15
